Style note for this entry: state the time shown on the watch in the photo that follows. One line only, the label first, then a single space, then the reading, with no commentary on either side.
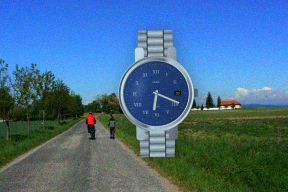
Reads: 6:19
